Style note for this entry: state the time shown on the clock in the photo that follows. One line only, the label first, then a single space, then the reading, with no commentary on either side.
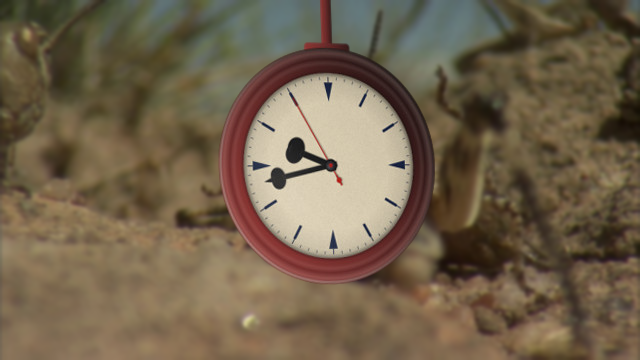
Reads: 9:42:55
